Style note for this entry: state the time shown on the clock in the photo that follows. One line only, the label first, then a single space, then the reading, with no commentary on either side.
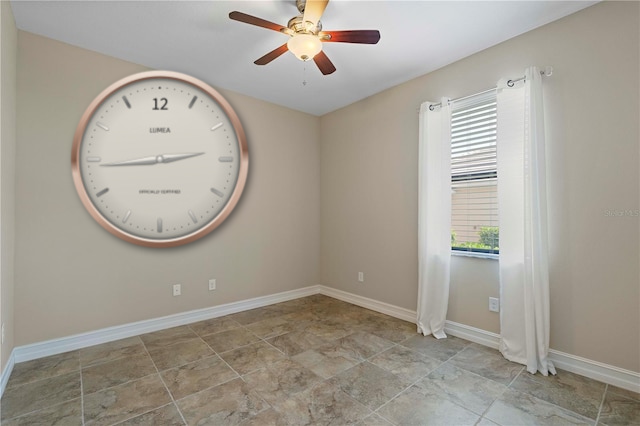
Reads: 2:44
